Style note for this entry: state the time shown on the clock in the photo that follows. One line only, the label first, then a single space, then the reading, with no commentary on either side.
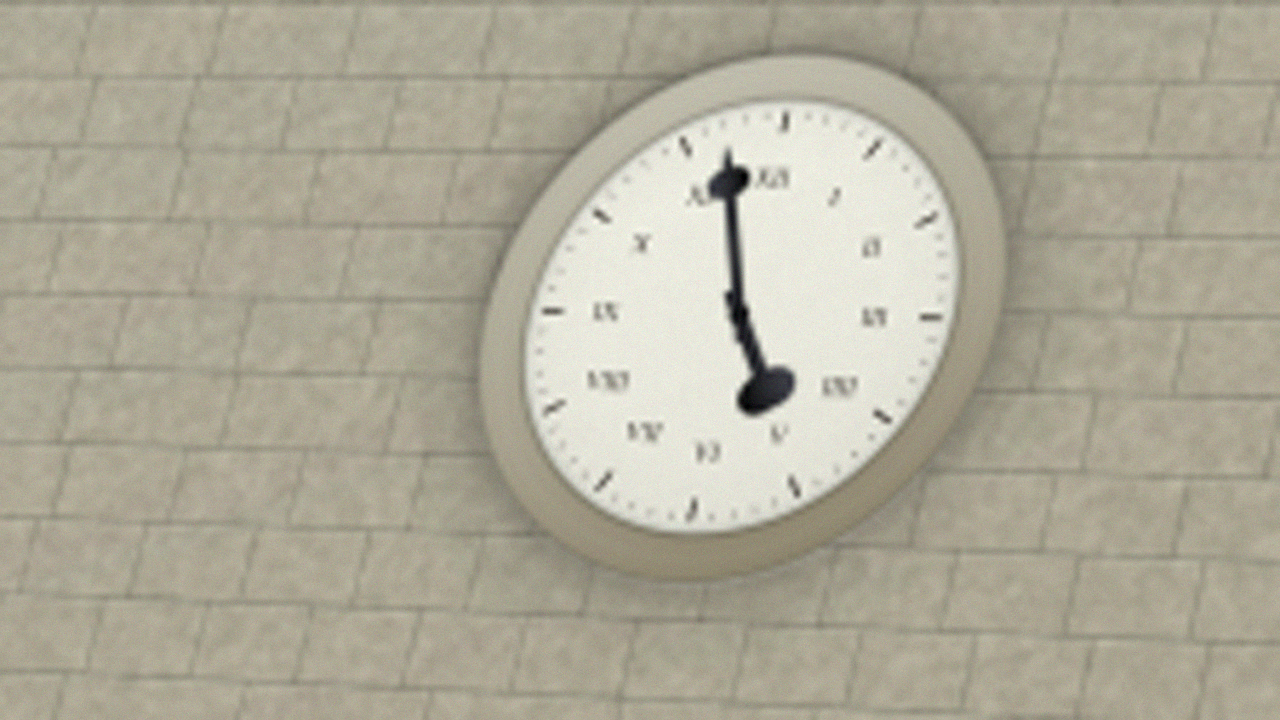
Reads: 4:57
